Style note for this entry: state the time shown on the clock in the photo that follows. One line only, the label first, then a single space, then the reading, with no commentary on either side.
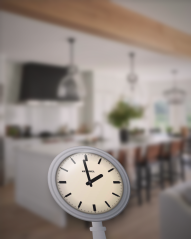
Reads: 1:59
